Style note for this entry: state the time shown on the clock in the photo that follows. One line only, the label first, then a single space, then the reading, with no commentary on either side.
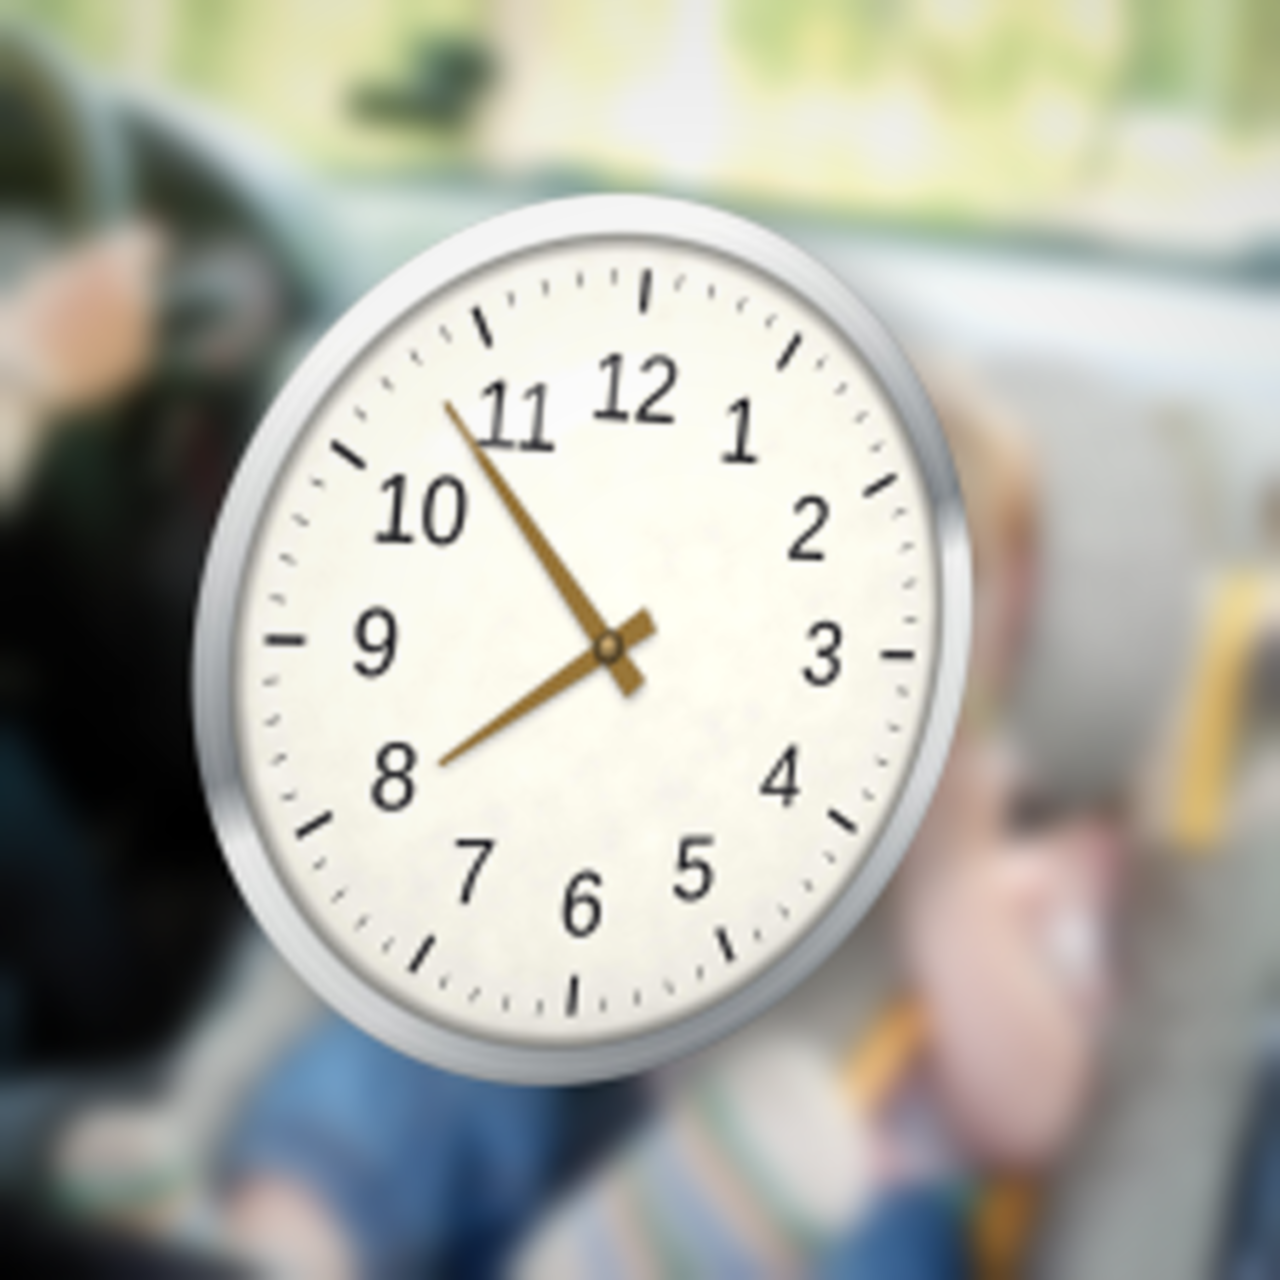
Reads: 7:53
